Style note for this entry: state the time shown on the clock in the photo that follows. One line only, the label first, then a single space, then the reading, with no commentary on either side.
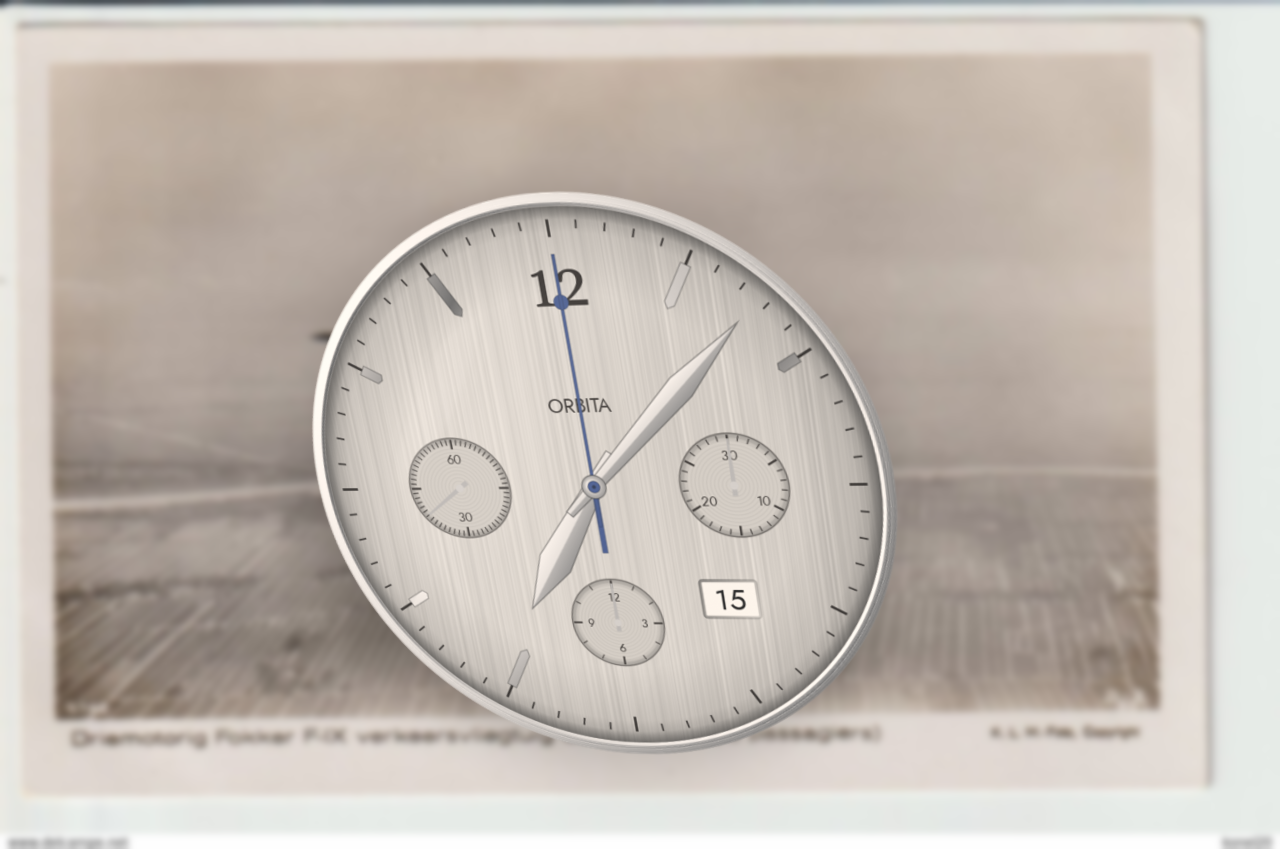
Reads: 7:07:39
